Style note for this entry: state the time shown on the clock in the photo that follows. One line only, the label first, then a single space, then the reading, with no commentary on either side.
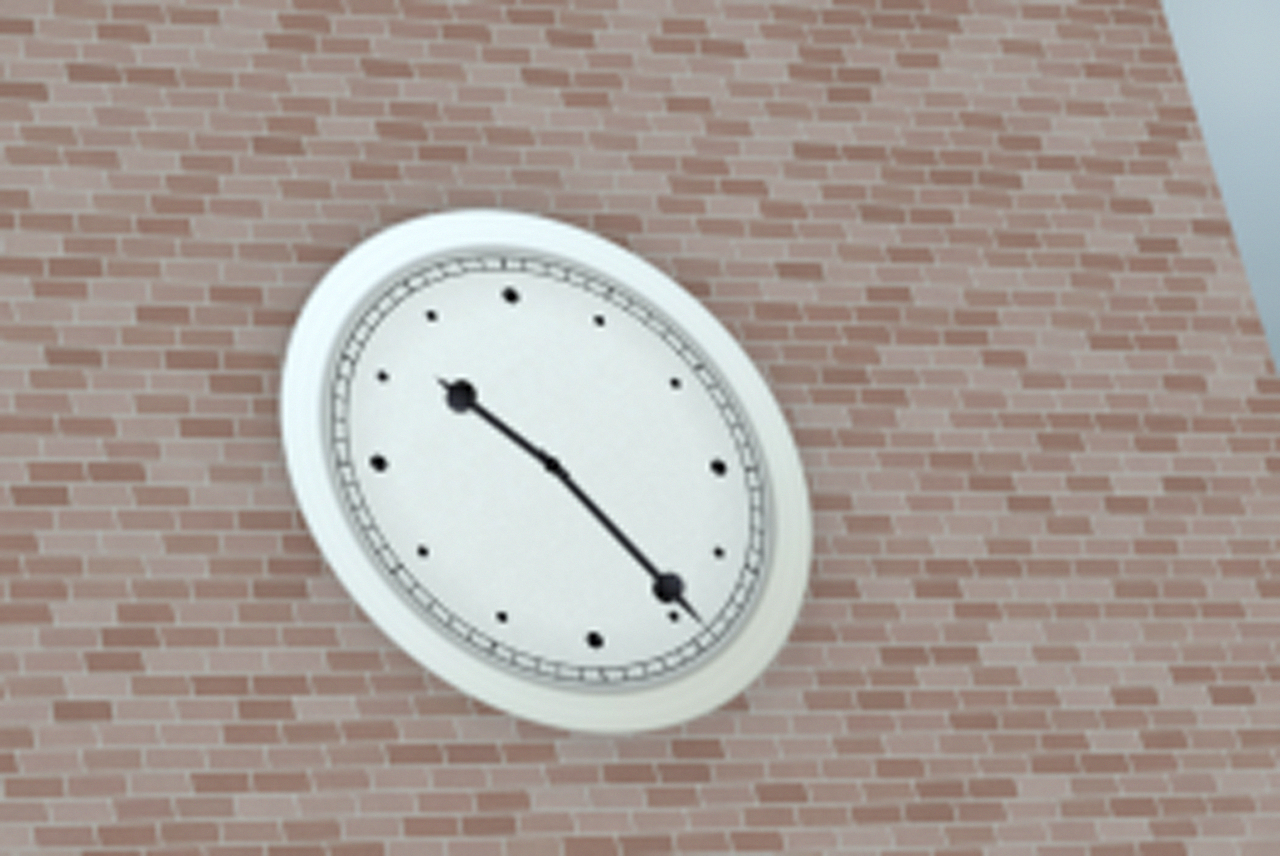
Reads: 10:24
